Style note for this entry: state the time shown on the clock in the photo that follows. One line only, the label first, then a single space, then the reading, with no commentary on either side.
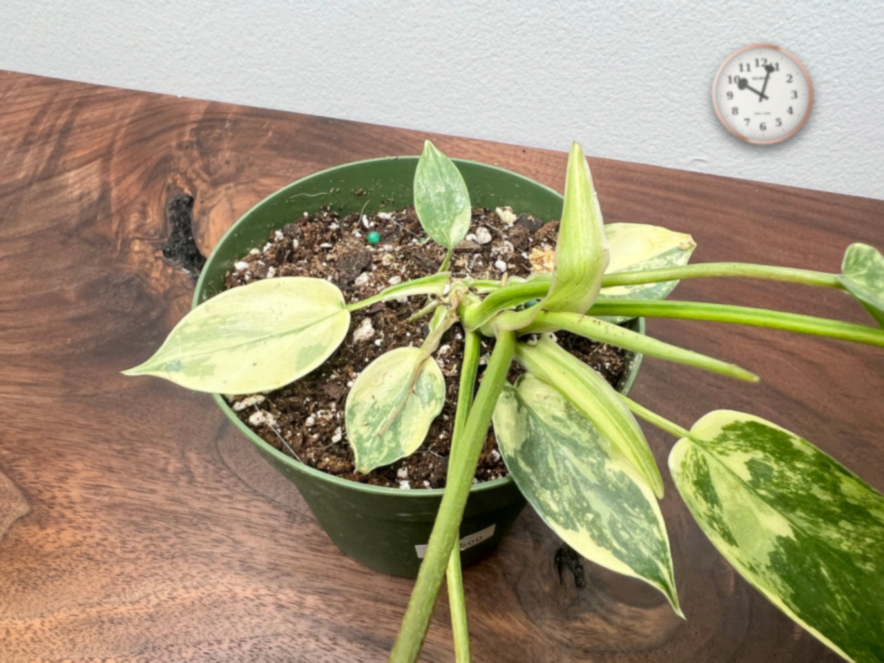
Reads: 10:03
